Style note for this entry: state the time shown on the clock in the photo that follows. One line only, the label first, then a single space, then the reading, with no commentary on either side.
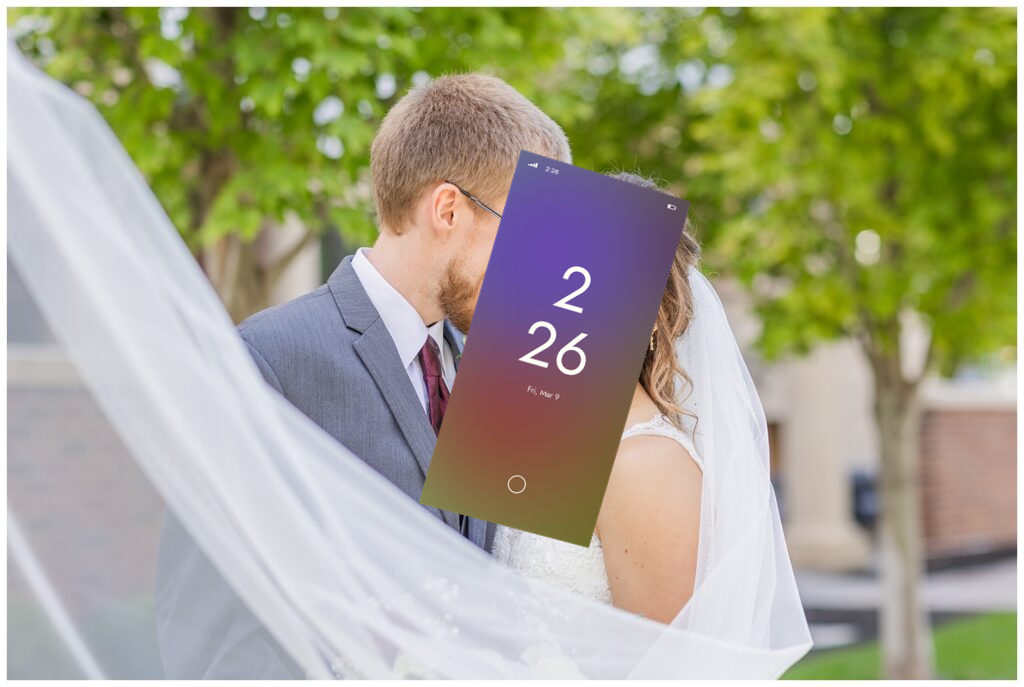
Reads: 2:26
